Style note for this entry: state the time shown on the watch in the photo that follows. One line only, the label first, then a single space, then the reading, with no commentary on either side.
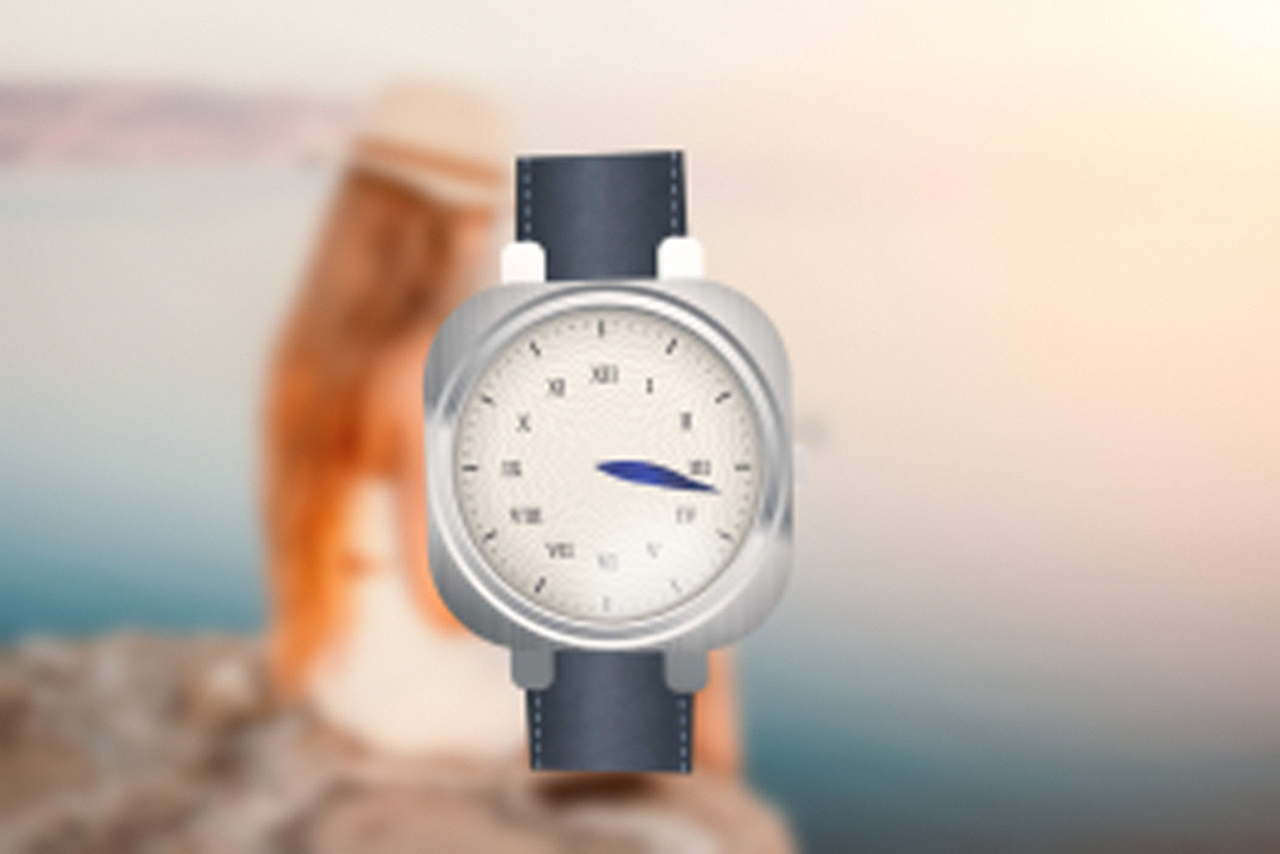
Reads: 3:17
